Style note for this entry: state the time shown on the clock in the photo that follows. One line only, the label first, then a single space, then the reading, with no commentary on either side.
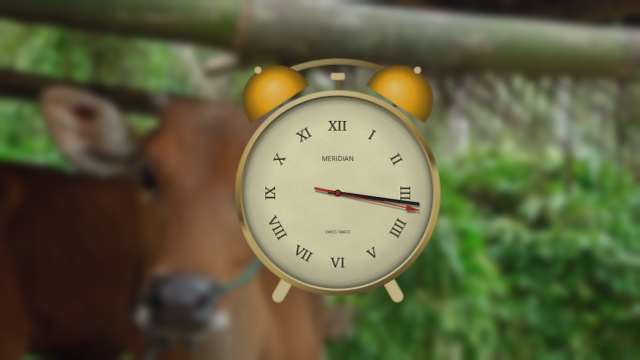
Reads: 3:16:17
